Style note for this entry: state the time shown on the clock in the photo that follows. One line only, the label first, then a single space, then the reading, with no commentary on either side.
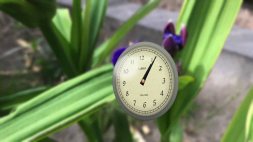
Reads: 1:06
